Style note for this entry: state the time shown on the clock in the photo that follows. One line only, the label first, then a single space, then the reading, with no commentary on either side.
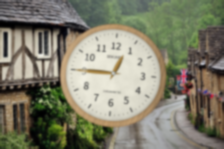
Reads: 12:45
